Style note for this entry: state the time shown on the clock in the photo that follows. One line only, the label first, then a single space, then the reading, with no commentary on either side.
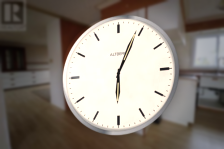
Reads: 6:04
